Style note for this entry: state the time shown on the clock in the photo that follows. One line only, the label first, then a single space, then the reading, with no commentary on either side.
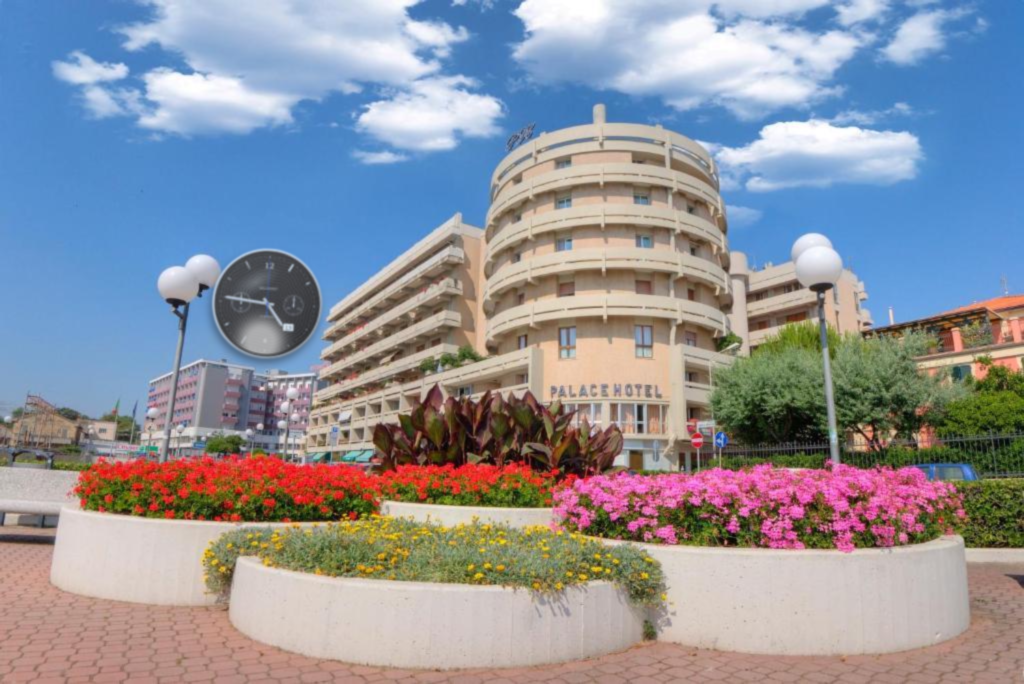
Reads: 4:46
